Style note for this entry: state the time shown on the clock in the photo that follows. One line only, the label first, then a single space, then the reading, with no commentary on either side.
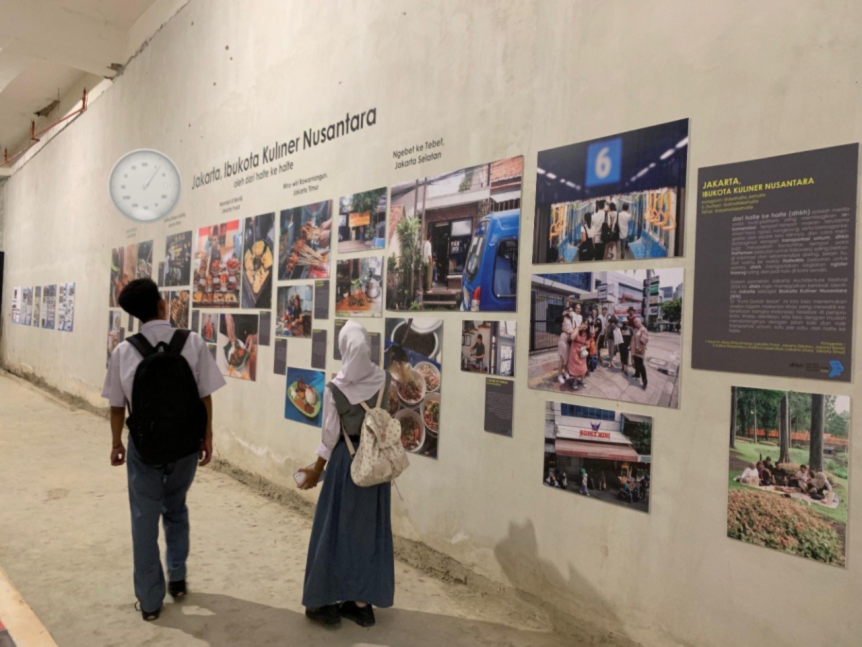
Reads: 1:06
